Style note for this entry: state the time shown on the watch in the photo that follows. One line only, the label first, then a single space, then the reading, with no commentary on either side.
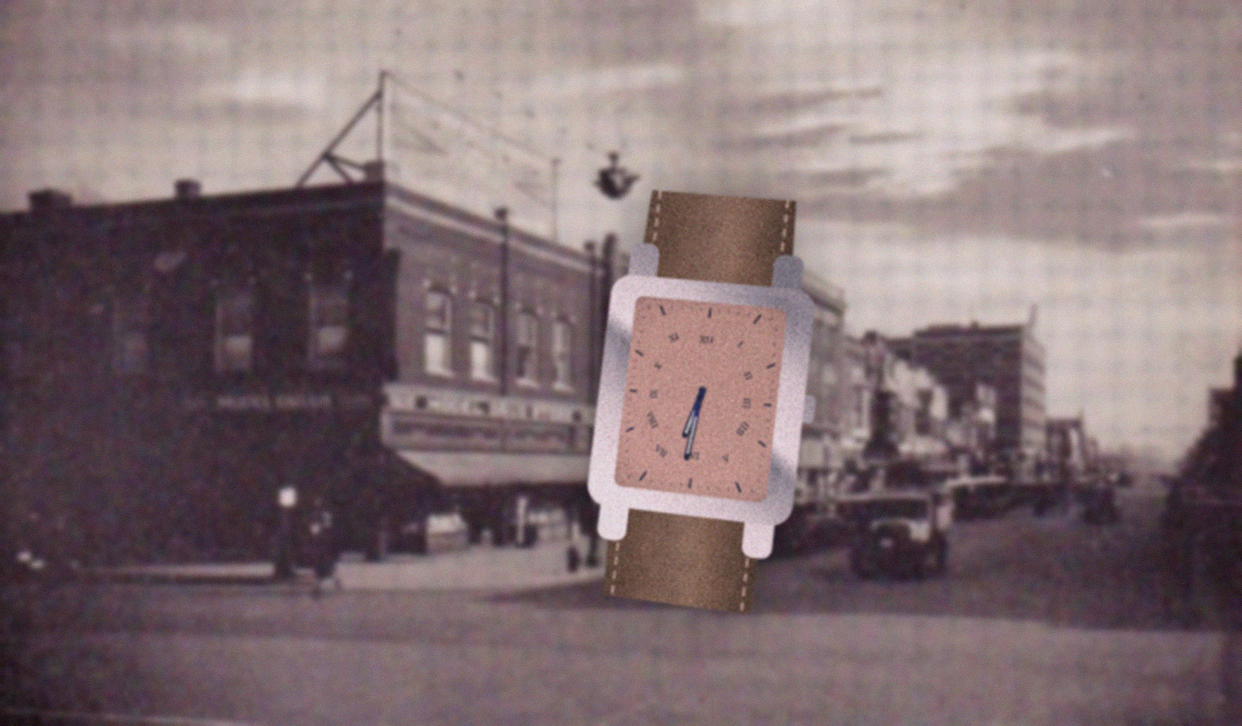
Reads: 6:31
